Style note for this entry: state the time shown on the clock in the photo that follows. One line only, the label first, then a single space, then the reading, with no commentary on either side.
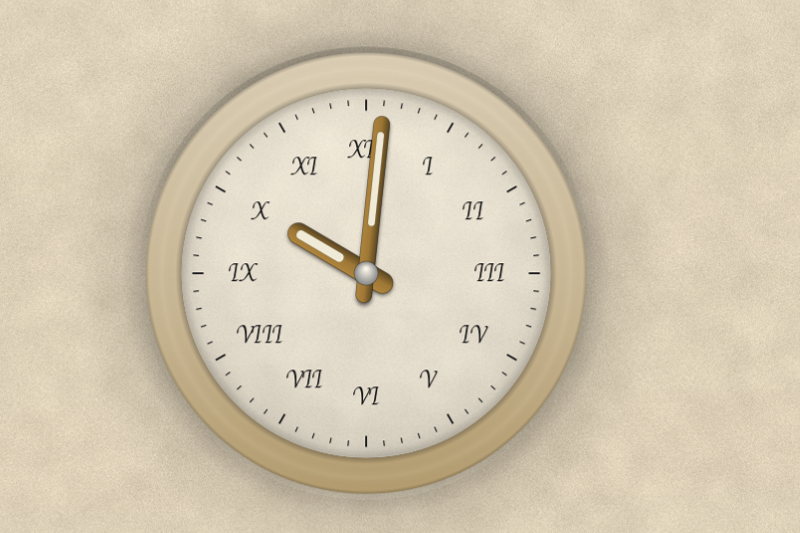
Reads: 10:01
